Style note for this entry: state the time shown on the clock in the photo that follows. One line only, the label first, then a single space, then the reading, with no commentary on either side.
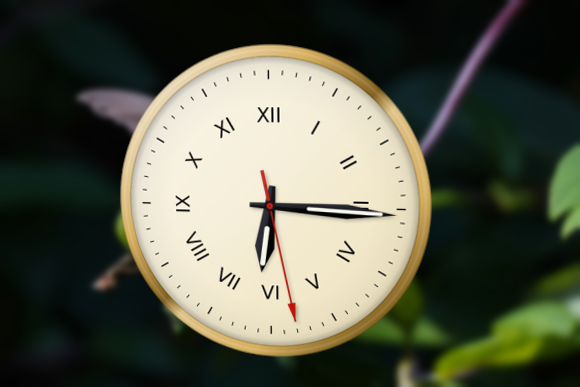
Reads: 6:15:28
